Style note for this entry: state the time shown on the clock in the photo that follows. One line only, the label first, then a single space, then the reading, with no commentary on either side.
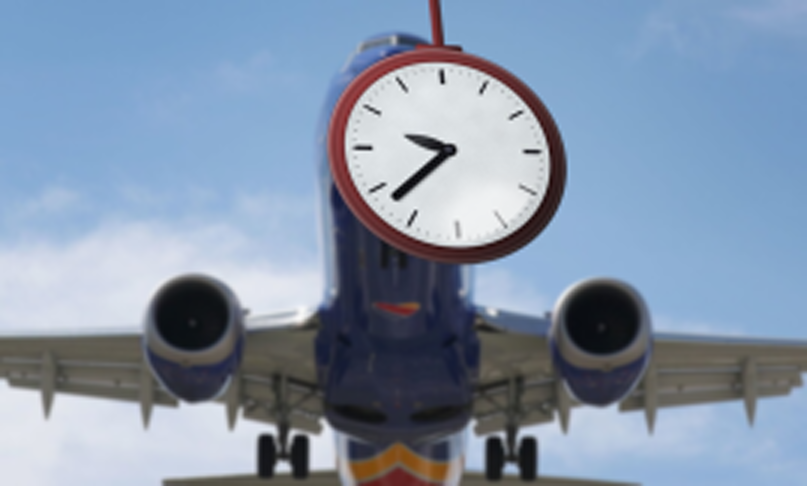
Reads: 9:38
